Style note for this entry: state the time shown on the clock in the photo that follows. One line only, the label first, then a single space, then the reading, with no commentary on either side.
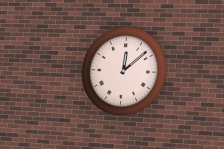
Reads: 12:08
